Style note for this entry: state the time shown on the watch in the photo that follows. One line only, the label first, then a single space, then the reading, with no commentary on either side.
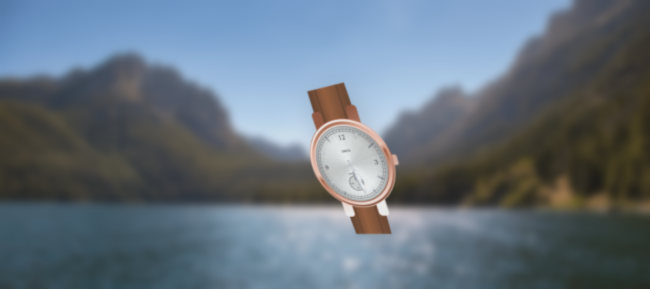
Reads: 5:28
